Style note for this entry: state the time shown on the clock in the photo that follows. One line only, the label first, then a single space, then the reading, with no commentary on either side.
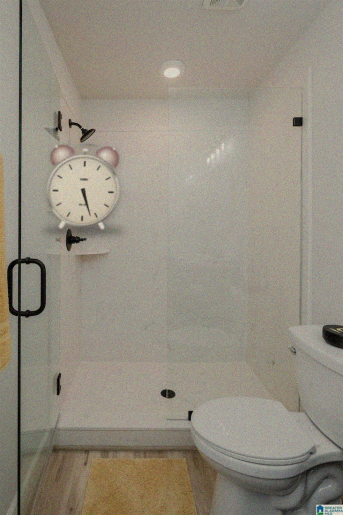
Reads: 5:27
